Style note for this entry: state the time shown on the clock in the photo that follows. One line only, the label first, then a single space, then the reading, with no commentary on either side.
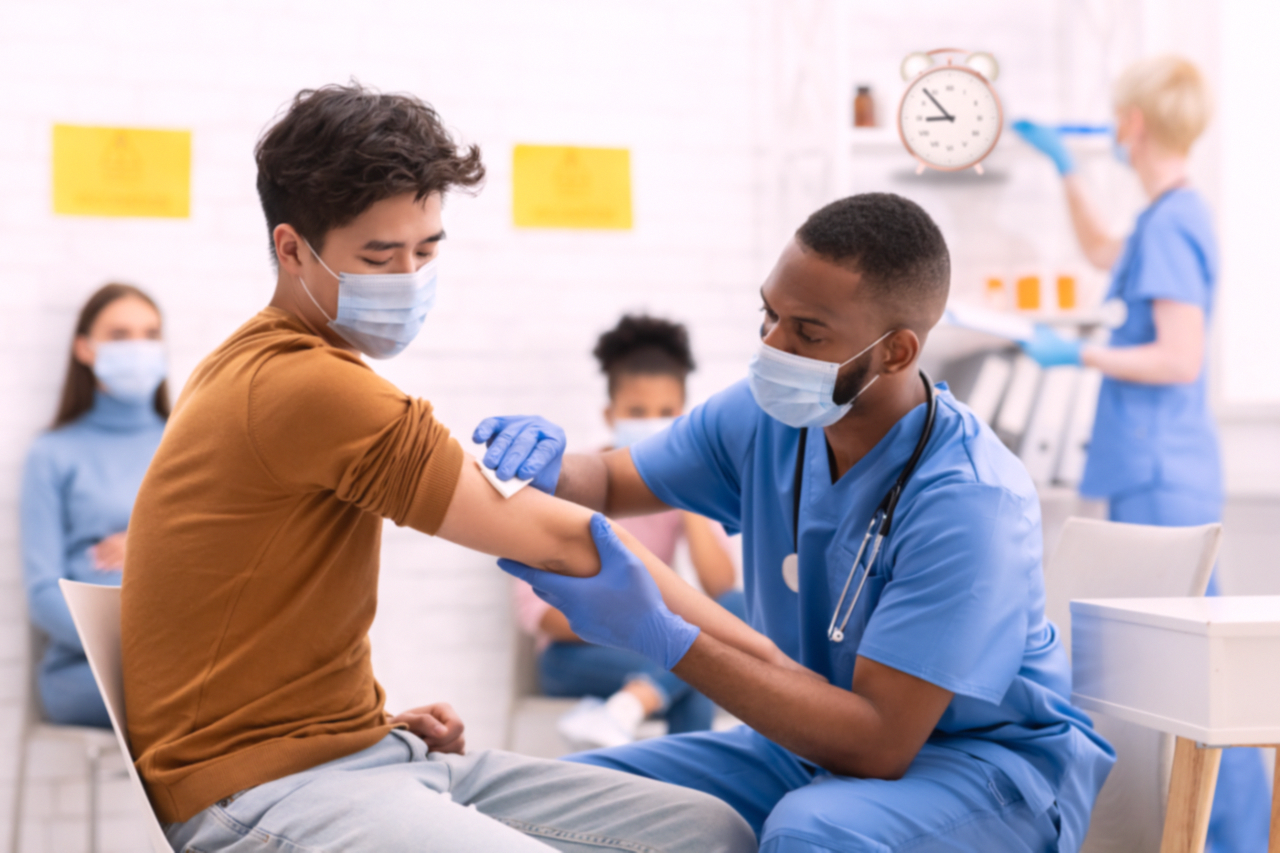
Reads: 8:53
